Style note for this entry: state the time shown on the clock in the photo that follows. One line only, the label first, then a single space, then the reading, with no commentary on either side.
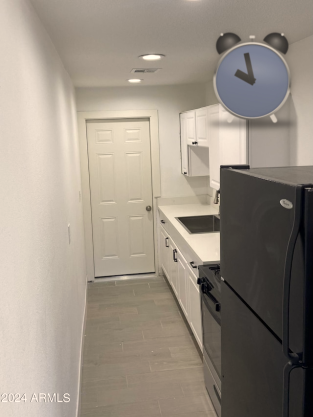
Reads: 9:58
